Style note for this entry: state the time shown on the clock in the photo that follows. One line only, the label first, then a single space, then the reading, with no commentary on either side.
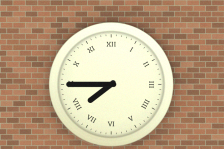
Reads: 7:45
